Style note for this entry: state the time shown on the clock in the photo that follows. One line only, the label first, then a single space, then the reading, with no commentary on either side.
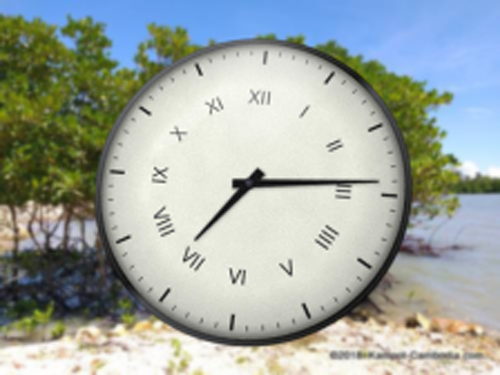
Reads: 7:14
